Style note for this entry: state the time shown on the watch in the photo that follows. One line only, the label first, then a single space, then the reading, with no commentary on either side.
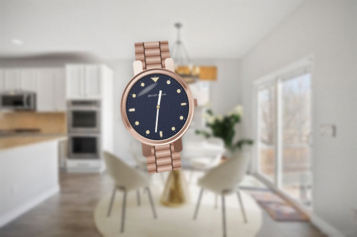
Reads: 12:32
